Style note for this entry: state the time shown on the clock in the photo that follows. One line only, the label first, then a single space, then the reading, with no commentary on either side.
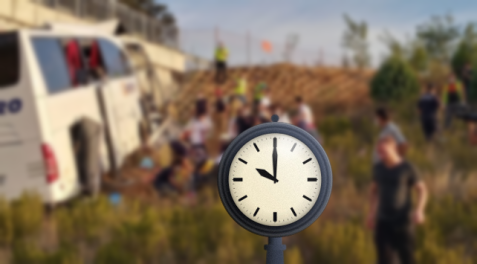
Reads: 10:00
